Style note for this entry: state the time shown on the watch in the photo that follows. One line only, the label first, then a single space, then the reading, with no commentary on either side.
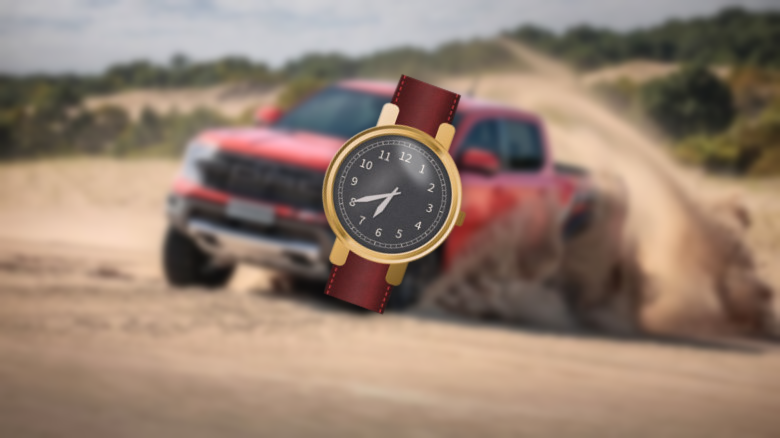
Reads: 6:40
